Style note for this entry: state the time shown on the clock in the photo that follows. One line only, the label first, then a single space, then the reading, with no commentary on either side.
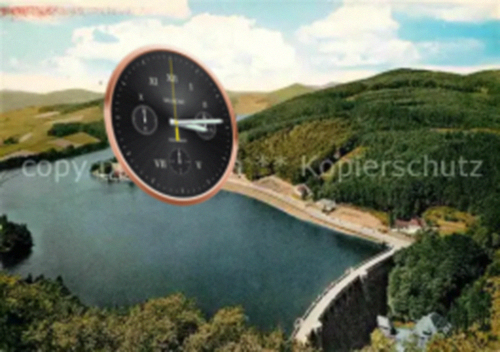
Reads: 3:14
